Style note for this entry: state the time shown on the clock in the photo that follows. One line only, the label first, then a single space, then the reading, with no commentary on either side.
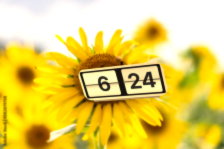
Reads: 6:24
